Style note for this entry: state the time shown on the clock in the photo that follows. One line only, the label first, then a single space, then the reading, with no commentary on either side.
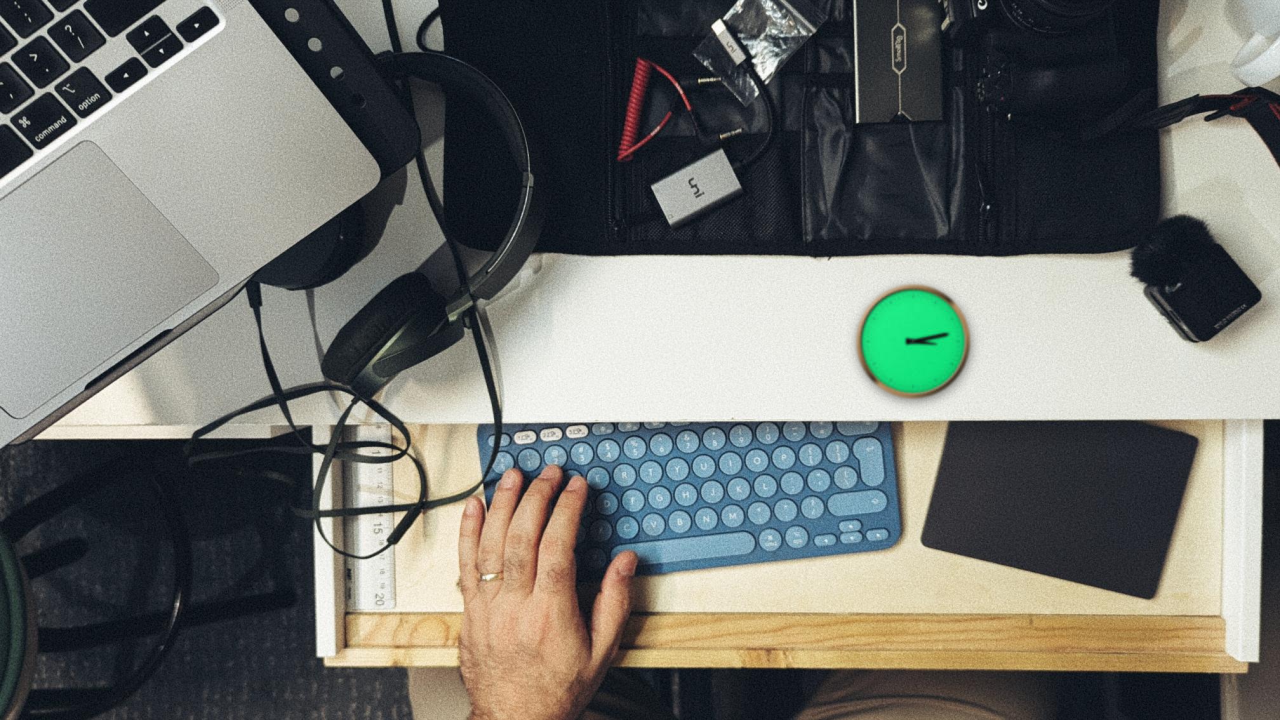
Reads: 3:13
